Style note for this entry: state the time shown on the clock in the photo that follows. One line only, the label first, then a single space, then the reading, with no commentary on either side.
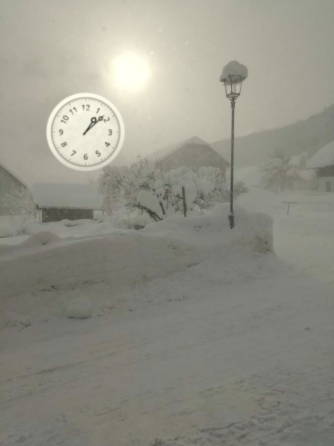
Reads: 1:08
